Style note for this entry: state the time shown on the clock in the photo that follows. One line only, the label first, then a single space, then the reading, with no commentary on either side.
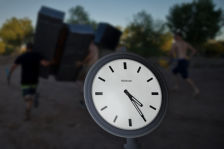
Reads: 4:25
